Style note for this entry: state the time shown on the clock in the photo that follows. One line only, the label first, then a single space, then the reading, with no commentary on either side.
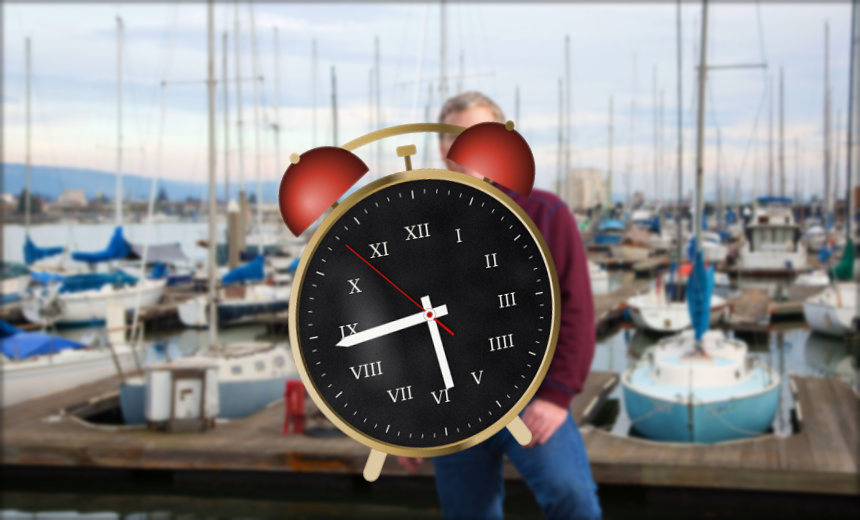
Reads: 5:43:53
